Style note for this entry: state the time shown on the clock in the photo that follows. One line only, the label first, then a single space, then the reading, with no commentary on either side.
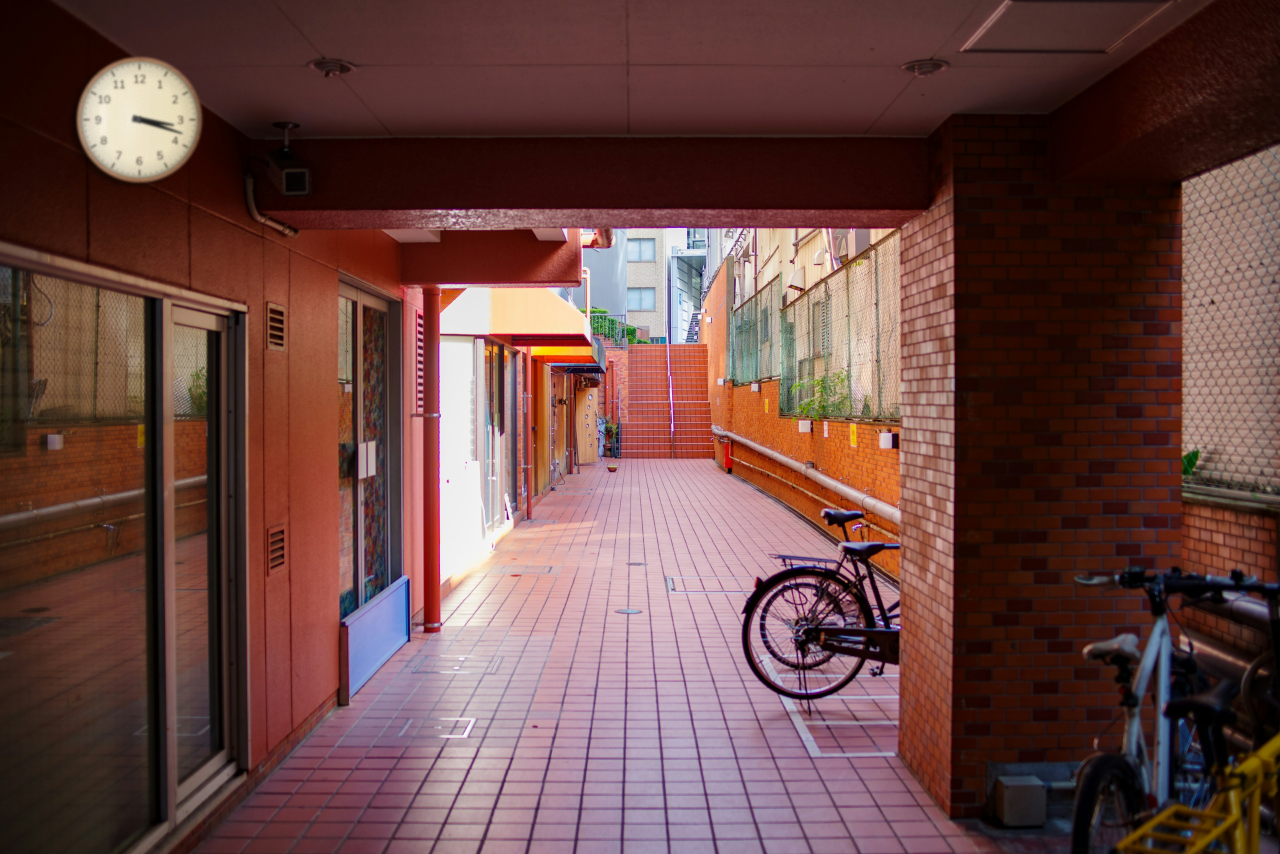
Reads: 3:18
